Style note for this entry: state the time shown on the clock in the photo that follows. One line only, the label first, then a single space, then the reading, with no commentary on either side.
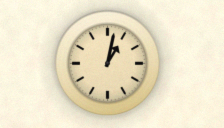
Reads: 1:02
